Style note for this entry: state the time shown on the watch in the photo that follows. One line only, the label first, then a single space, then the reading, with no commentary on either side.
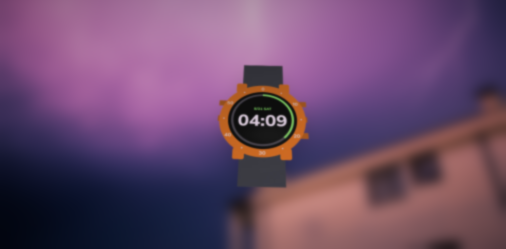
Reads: 4:09
